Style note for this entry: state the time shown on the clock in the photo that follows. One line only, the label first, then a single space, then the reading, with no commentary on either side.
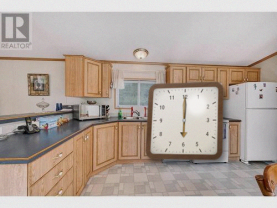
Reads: 6:00
